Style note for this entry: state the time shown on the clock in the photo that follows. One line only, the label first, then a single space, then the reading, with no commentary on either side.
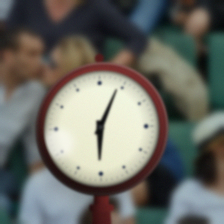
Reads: 6:04
